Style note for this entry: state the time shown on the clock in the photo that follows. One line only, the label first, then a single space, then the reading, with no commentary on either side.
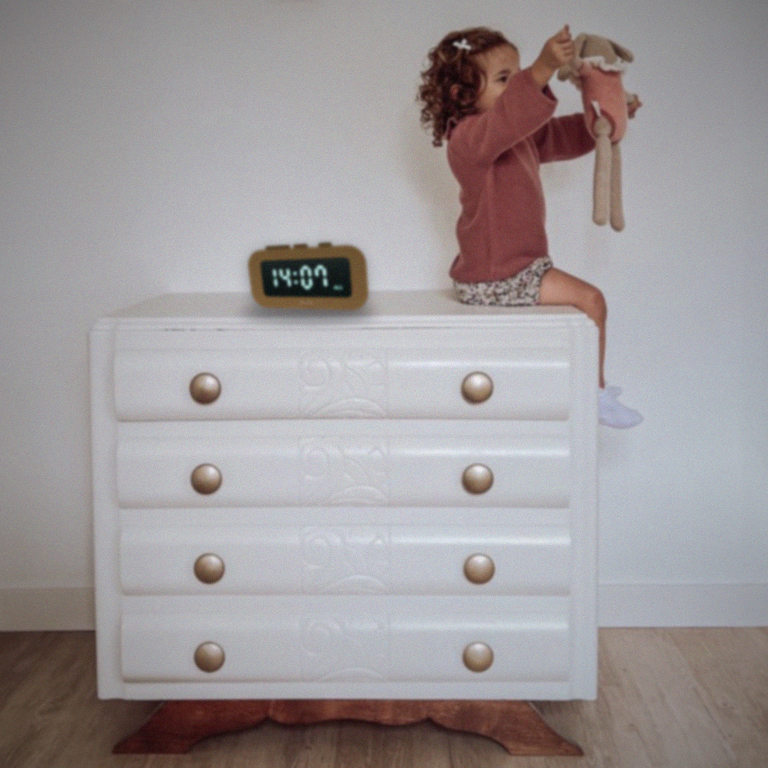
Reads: 14:07
